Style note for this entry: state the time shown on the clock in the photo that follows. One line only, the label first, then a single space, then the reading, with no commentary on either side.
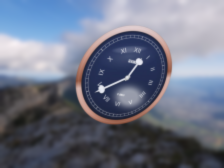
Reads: 12:39
